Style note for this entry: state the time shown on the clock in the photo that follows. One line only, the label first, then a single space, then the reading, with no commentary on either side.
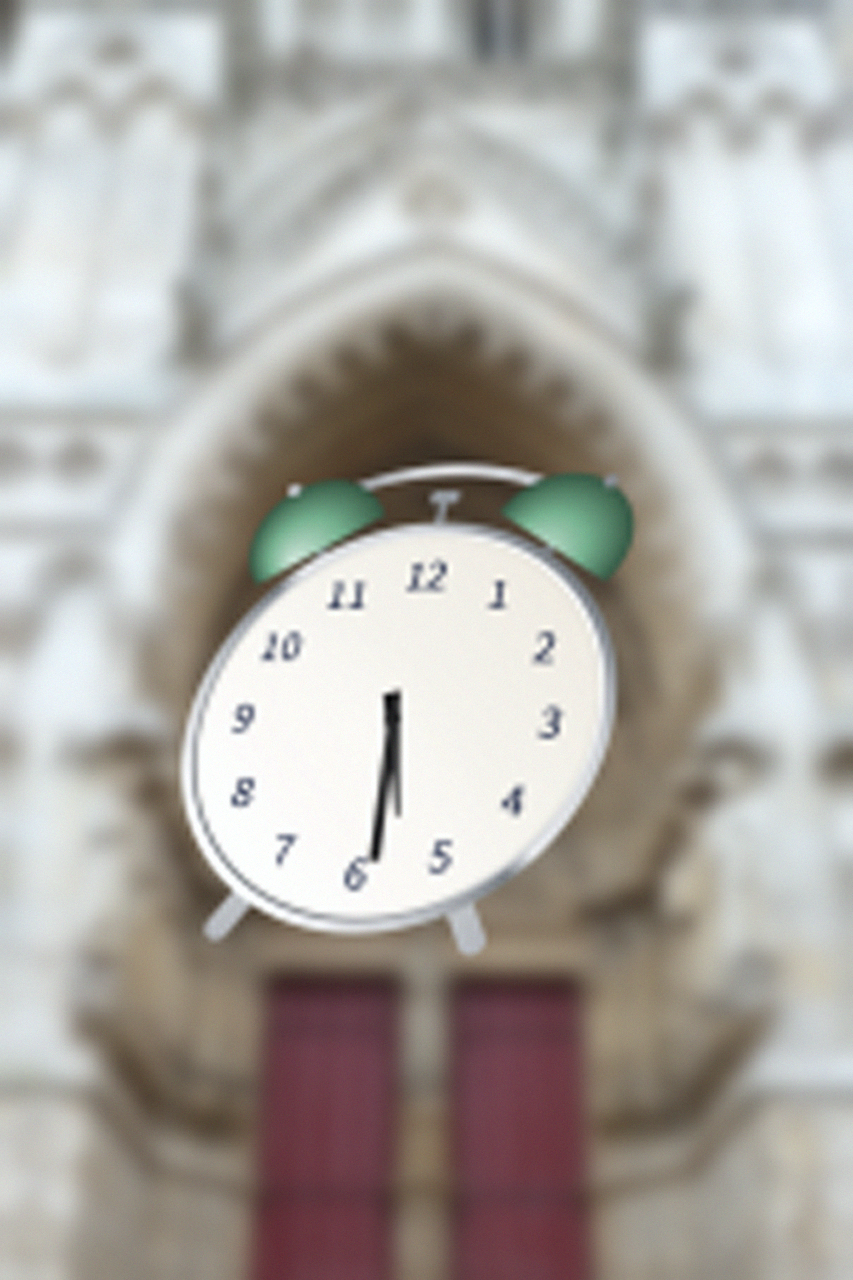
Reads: 5:29
